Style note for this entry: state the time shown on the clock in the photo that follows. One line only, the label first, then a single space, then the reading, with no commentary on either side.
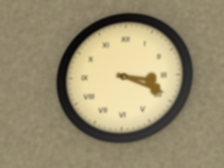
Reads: 3:19
